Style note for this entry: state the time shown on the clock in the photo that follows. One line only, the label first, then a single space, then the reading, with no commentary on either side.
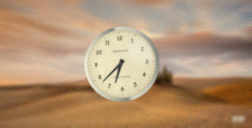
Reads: 6:38
